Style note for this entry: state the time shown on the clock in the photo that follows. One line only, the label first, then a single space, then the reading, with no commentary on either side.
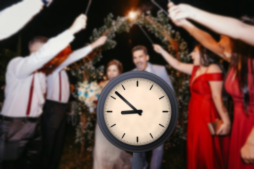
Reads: 8:52
